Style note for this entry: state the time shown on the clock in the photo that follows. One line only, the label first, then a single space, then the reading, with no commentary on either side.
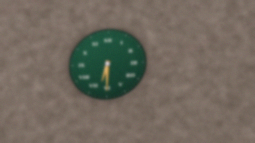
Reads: 6:30
